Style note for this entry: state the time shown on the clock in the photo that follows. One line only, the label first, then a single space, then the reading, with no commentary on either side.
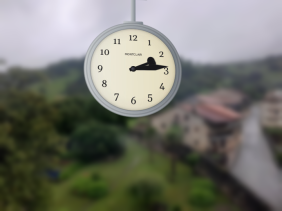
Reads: 2:14
